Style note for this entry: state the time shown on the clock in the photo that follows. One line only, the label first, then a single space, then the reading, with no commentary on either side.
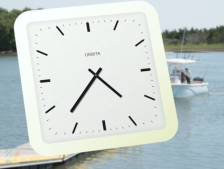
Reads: 4:37
